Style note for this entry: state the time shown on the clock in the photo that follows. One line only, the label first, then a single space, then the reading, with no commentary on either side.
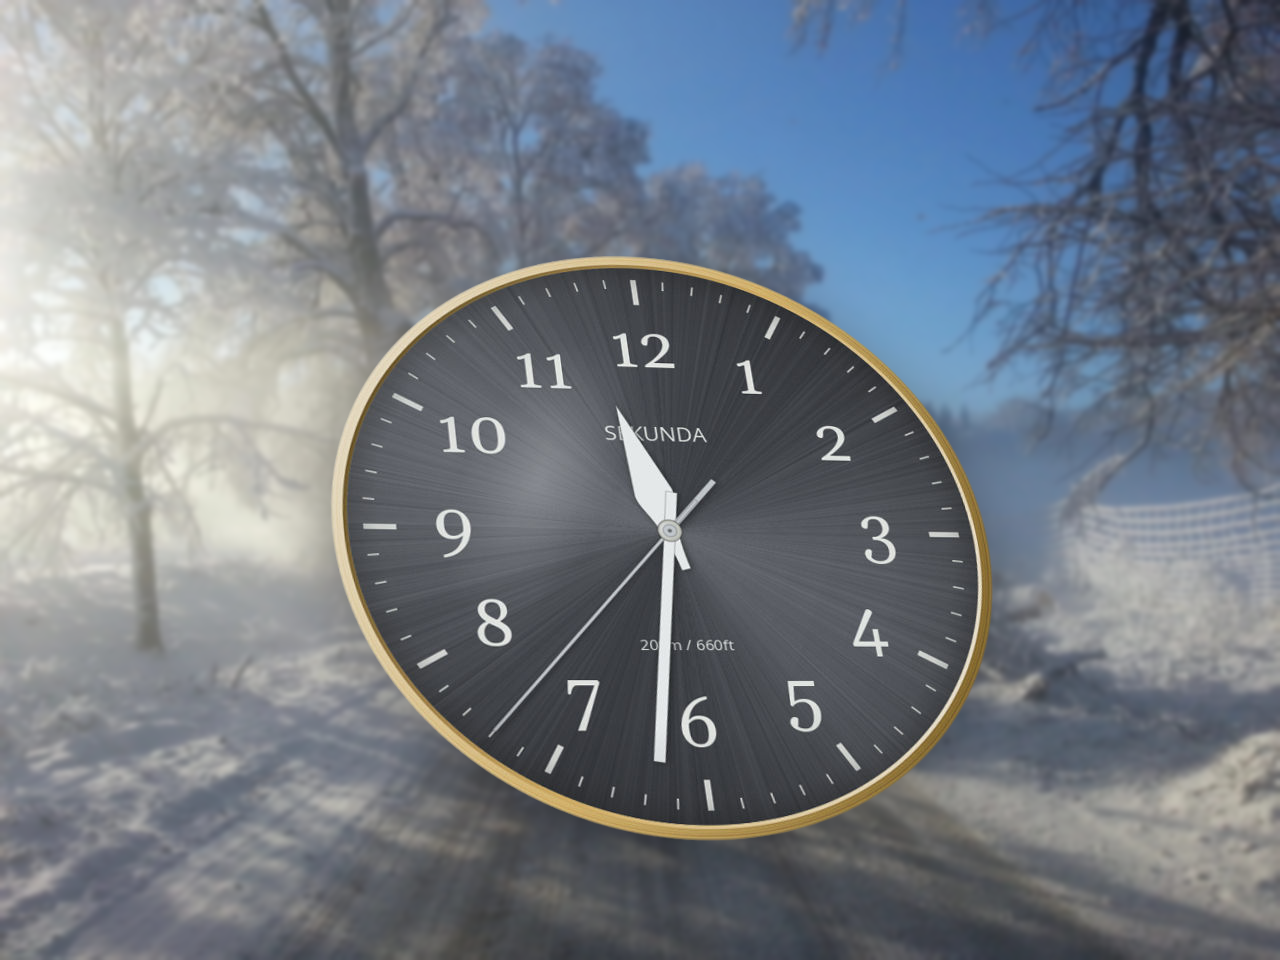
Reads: 11:31:37
